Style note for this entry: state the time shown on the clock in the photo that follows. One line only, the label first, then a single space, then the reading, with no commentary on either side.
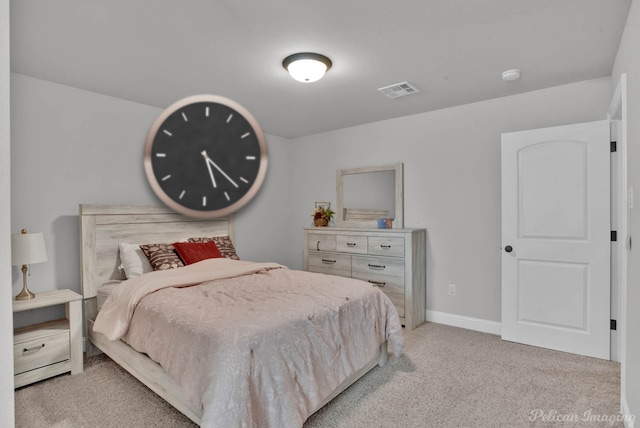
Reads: 5:22
